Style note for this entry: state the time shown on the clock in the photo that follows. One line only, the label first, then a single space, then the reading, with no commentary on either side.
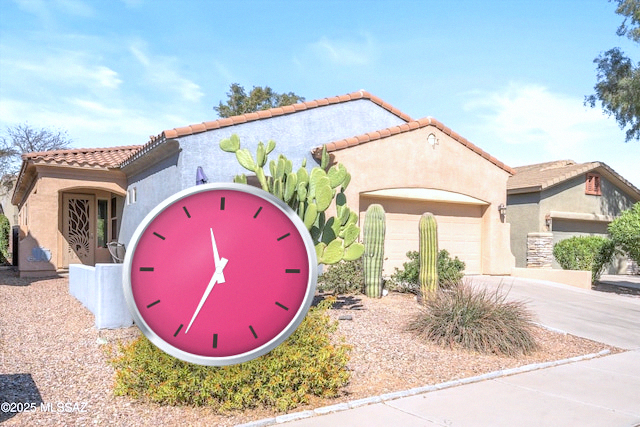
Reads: 11:34
